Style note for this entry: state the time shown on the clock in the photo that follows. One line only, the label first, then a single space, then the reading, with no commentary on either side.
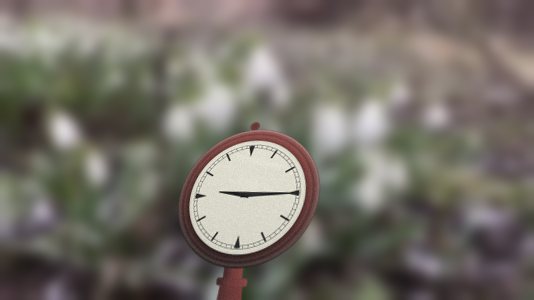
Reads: 9:15
